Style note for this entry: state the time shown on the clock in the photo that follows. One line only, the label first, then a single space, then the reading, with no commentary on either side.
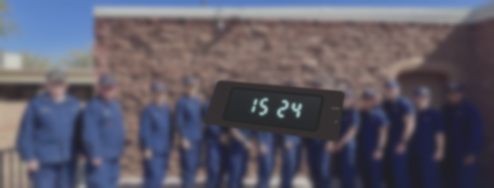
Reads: 15:24
